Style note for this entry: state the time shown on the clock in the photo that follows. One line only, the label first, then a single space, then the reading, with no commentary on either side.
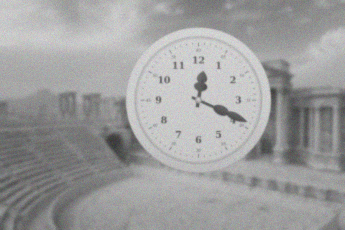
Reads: 12:19
